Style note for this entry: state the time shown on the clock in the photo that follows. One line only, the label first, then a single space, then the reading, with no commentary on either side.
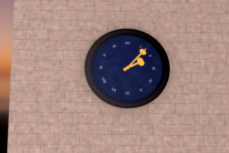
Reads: 2:07
